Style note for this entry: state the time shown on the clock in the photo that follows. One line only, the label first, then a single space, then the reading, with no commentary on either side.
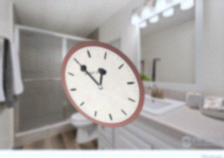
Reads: 12:55
